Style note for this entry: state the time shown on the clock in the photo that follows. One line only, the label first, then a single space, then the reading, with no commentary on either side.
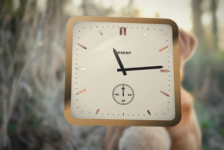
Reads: 11:14
